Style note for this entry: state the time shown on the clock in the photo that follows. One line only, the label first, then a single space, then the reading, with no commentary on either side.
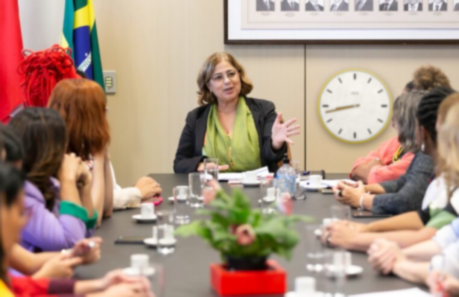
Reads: 8:43
